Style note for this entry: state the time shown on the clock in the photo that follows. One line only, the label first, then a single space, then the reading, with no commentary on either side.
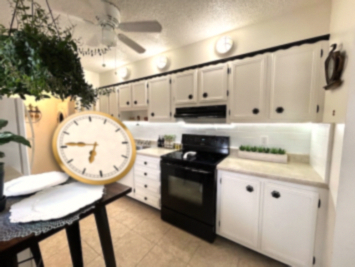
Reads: 6:46
